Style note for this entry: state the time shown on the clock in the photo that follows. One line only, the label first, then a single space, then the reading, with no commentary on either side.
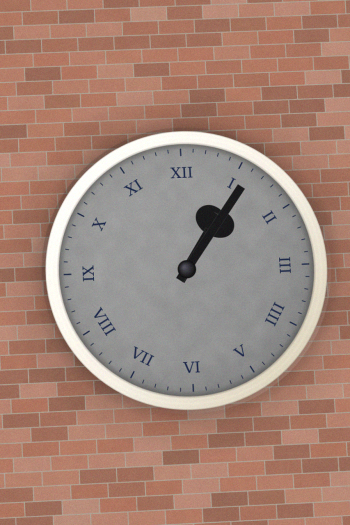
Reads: 1:06
